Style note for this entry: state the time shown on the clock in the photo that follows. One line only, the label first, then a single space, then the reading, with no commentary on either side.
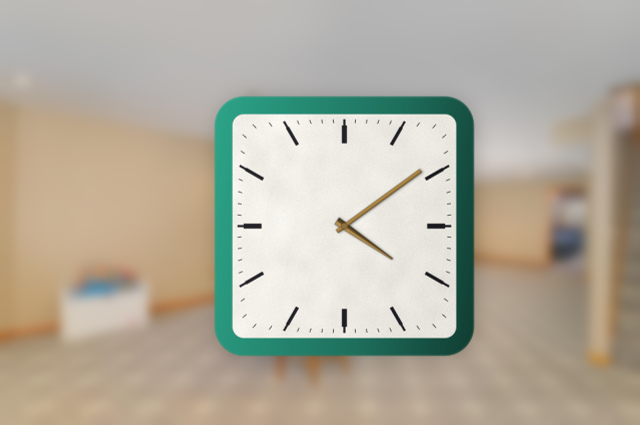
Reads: 4:09
